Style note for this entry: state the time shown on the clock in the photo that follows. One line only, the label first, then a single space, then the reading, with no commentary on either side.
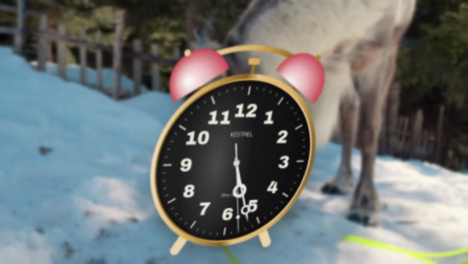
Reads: 5:26:28
